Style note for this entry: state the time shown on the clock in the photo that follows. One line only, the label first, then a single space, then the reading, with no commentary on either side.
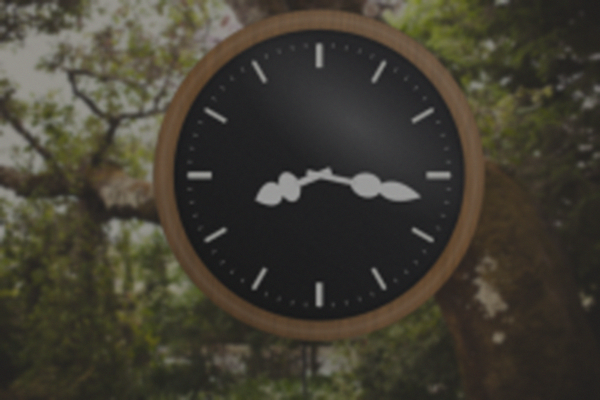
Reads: 8:17
